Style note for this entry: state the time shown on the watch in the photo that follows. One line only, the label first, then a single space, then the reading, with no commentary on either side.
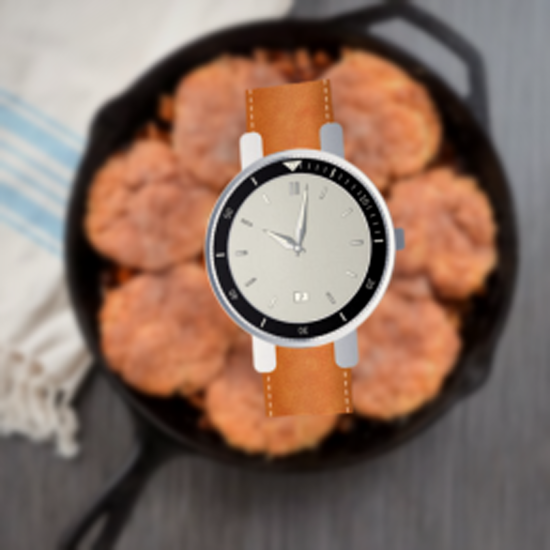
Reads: 10:02
